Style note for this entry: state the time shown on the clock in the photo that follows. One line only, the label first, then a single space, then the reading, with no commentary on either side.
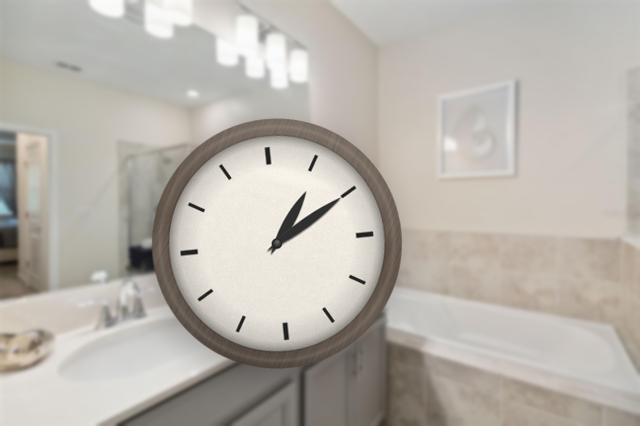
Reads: 1:10
